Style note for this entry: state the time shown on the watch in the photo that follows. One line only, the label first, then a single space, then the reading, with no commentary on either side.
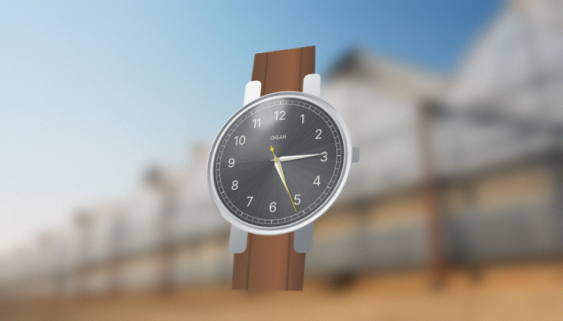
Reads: 5:14:26
